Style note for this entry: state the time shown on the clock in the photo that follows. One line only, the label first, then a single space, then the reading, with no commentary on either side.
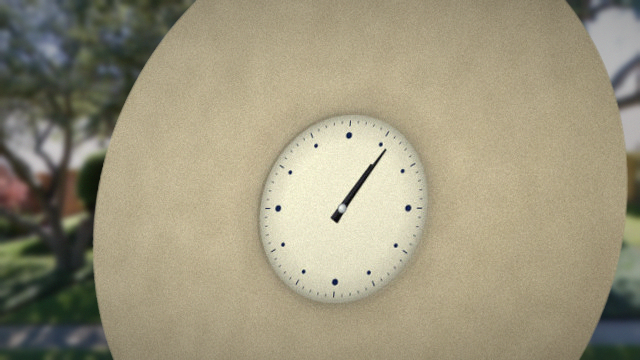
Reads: 1:06
